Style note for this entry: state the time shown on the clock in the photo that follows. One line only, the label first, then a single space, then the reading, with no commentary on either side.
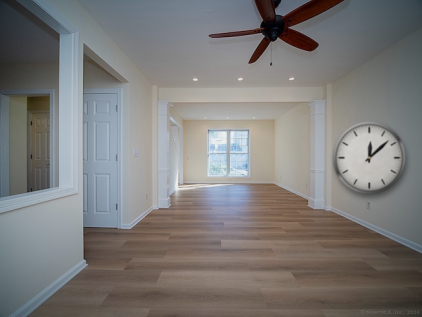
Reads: 12:08
